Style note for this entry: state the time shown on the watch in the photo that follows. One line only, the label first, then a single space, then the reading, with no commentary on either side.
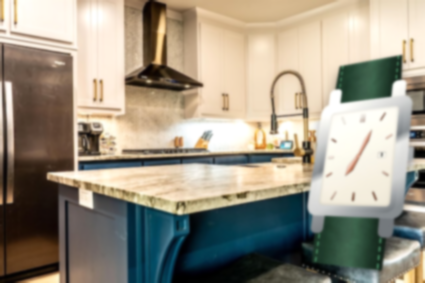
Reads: 7:04
